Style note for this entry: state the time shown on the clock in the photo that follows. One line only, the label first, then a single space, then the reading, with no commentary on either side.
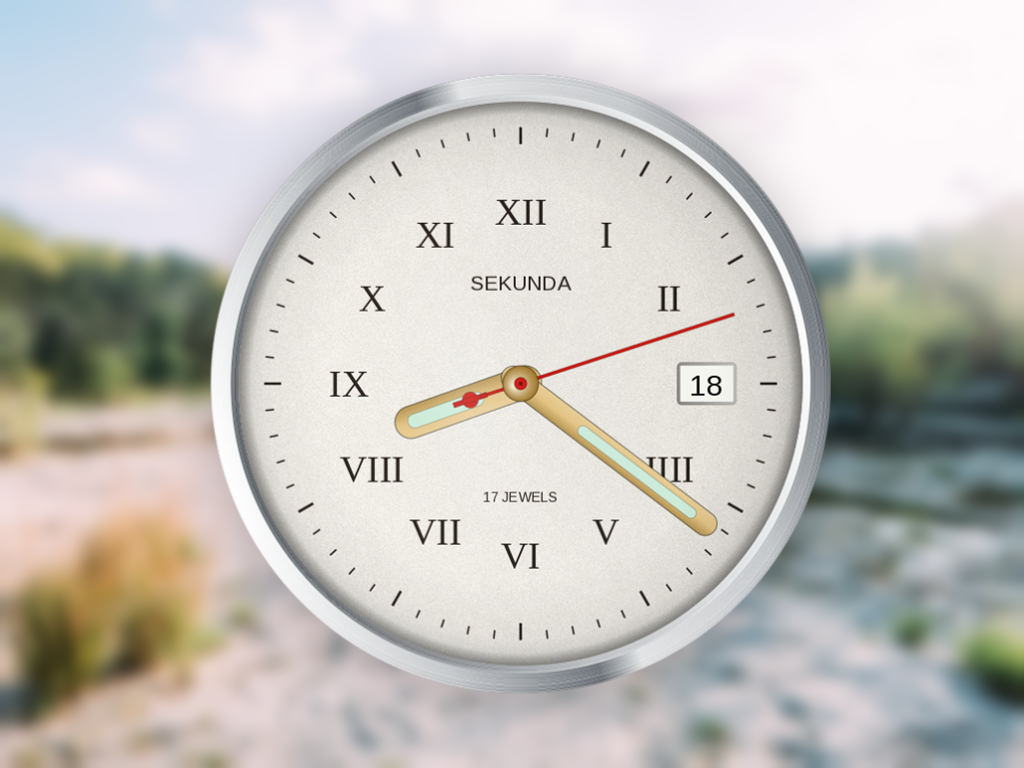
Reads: 8:21:12
